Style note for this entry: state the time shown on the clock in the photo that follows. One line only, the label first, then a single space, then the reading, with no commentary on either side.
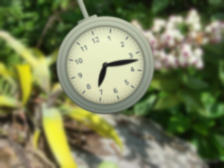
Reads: 7:17
